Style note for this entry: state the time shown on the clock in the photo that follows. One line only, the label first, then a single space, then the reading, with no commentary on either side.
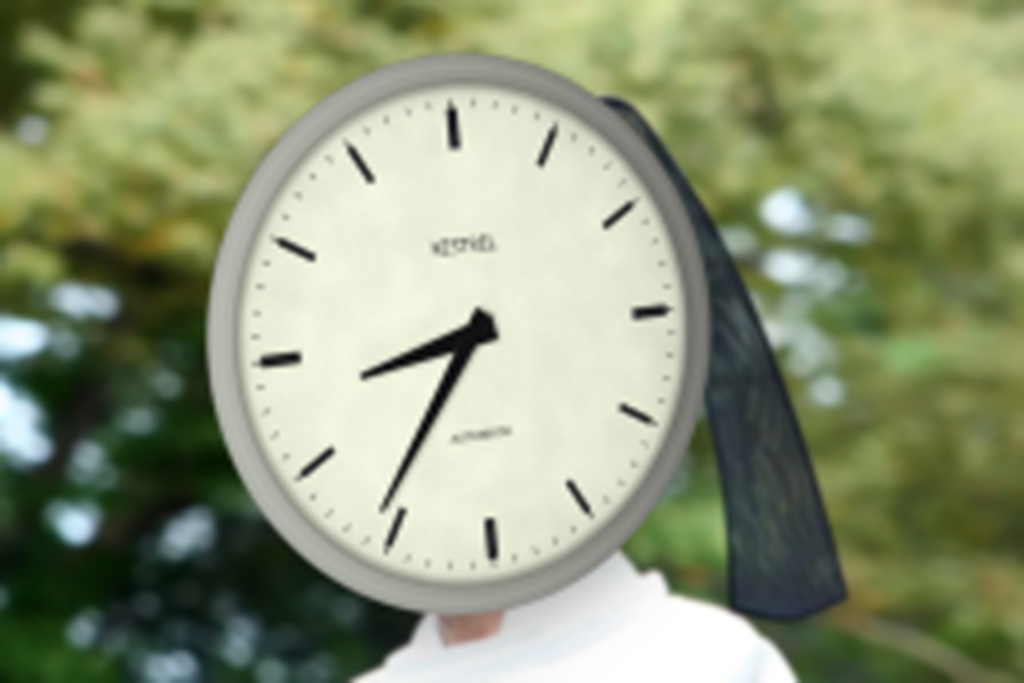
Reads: 8:36
